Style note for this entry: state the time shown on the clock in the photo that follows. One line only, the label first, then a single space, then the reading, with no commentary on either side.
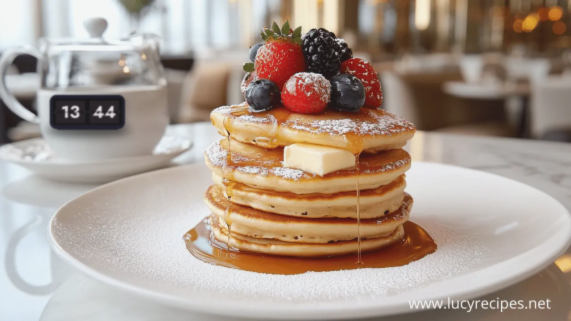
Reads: 13:44
